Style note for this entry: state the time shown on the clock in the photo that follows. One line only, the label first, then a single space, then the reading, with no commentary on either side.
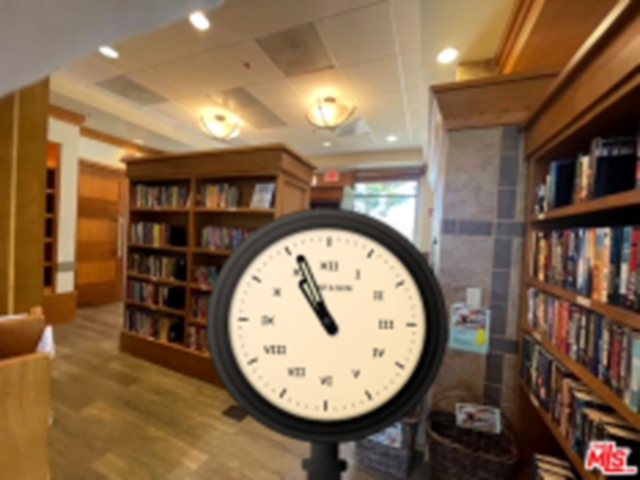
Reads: 10:56
